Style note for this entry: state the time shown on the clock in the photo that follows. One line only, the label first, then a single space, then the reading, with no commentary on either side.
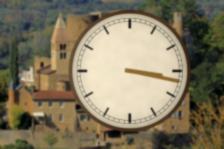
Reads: 3:17
